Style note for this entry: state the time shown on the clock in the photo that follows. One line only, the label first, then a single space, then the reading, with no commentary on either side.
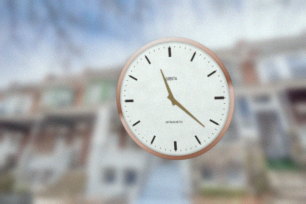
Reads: 11:22
